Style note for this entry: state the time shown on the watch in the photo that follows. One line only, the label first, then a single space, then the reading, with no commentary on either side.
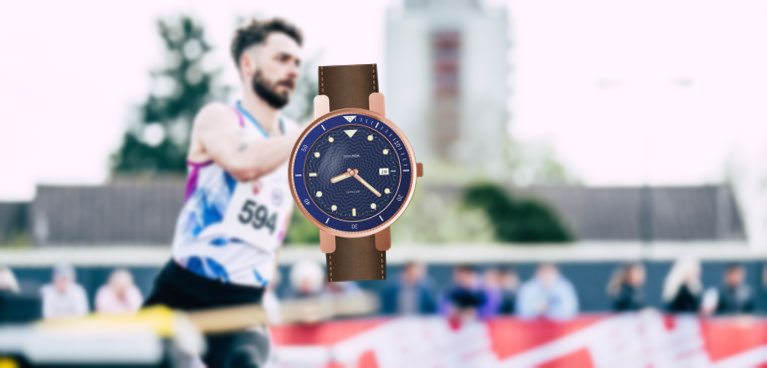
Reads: 8:22
